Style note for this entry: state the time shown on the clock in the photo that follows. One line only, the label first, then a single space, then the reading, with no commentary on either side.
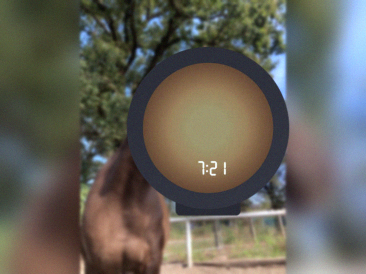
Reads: 7:21
